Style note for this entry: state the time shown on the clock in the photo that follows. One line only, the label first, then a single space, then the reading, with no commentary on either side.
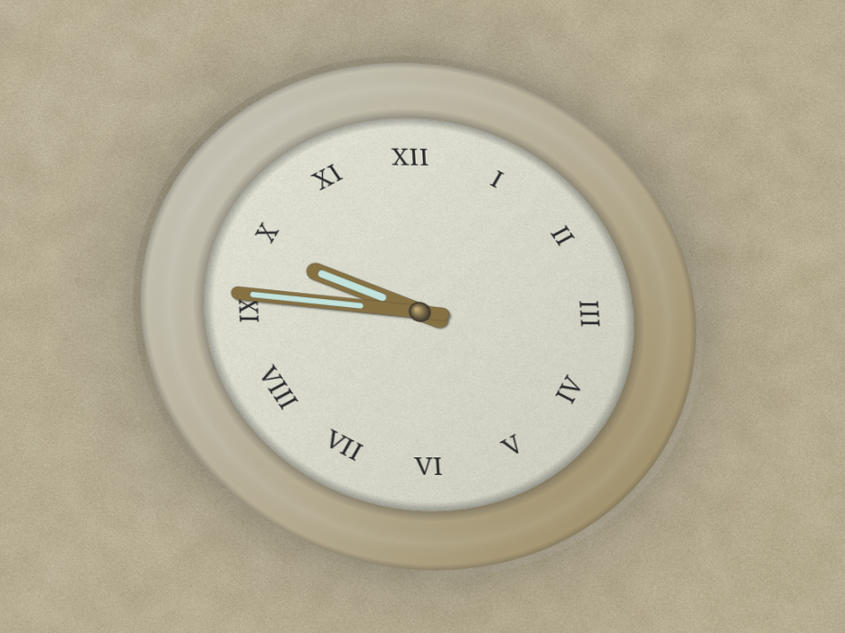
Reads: 9:46
